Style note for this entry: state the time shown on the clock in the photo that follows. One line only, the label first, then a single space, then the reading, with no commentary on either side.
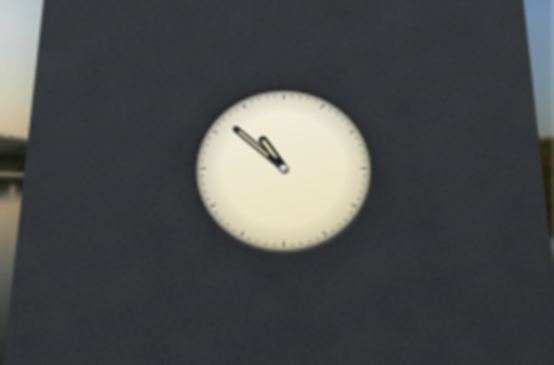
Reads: 10:52
